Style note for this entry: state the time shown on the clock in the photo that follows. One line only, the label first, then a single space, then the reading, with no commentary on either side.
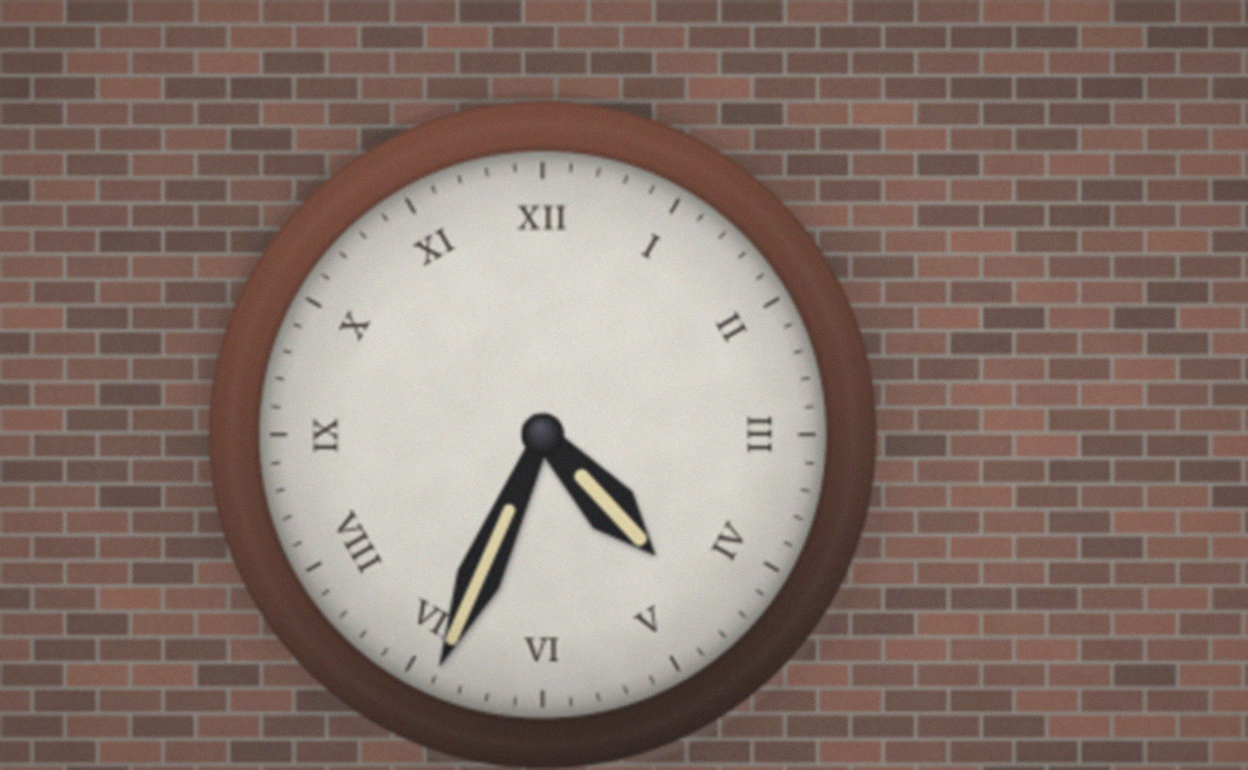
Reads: 4:34
